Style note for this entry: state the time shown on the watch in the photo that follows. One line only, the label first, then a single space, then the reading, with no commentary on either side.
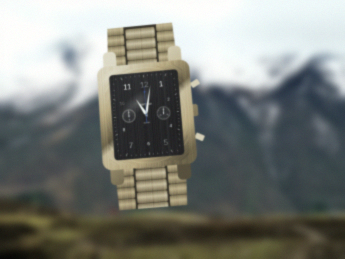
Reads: 11:02
